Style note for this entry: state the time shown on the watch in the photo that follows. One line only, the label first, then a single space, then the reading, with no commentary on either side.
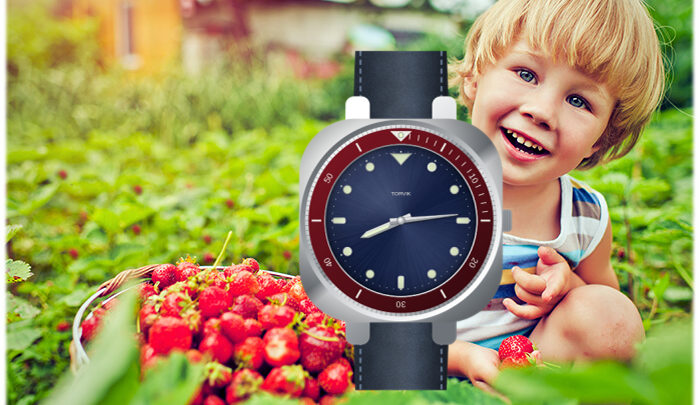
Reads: 8:14
